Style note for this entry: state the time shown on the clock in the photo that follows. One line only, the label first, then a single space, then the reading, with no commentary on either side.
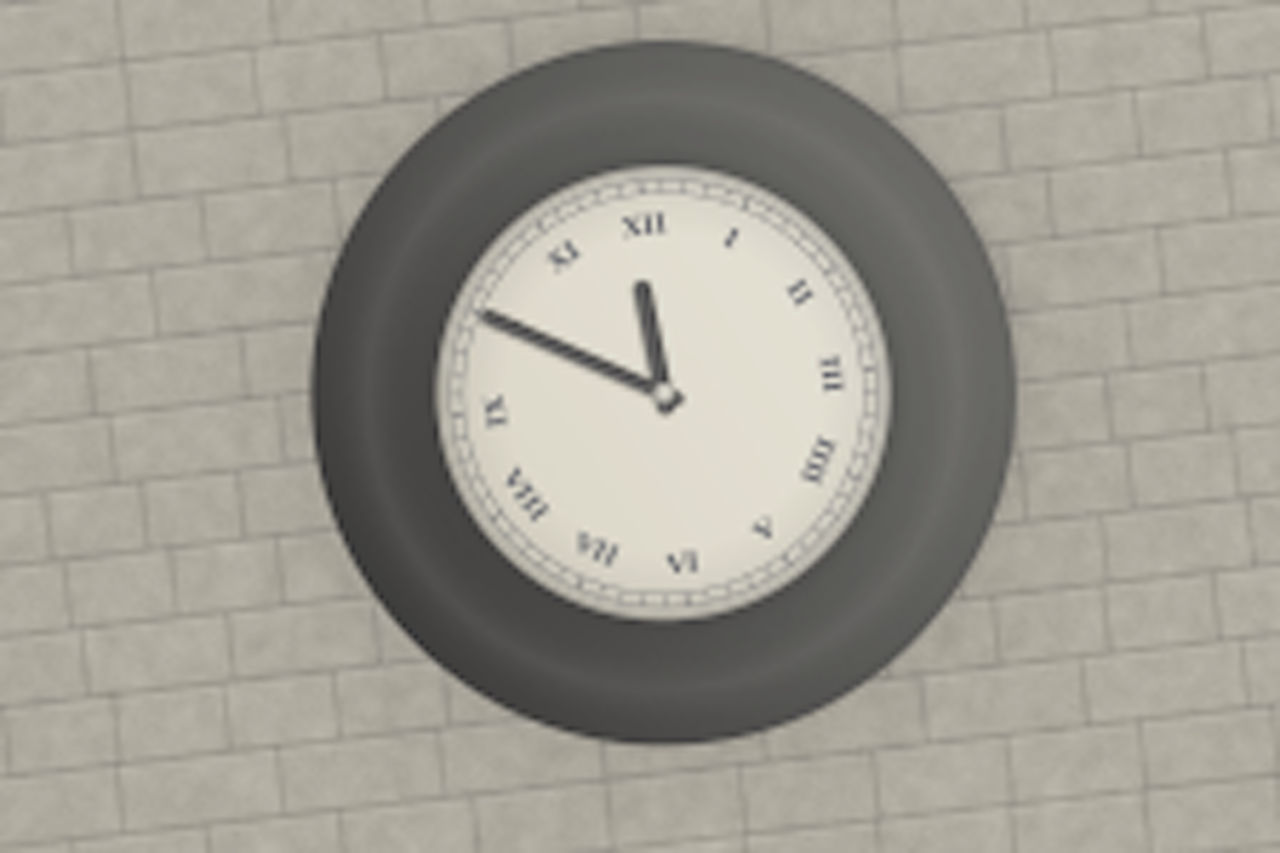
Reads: 11:50
